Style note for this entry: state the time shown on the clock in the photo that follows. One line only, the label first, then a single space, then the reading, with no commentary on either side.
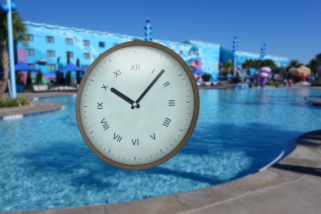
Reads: 10:07
